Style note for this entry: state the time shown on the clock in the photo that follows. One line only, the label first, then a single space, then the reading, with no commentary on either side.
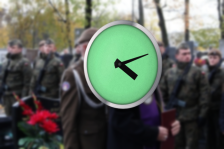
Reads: 4:12
